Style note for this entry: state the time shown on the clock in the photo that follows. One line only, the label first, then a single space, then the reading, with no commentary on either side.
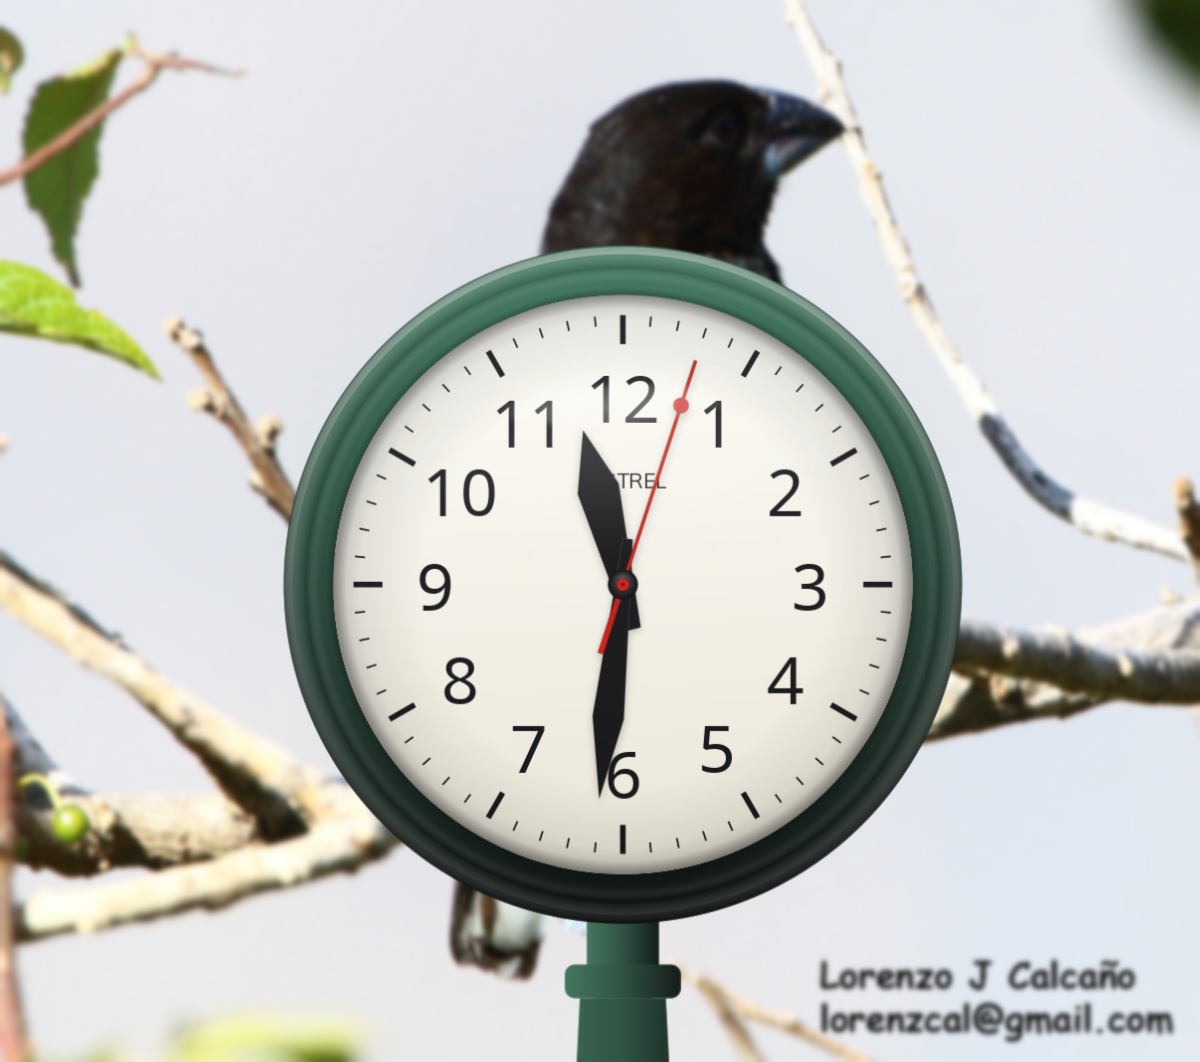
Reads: 11:31:03
